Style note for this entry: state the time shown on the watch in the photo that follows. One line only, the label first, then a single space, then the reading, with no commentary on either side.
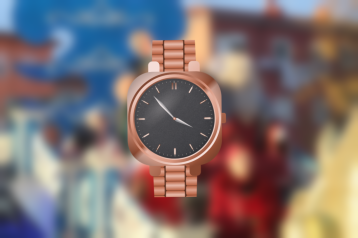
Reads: 3:53
